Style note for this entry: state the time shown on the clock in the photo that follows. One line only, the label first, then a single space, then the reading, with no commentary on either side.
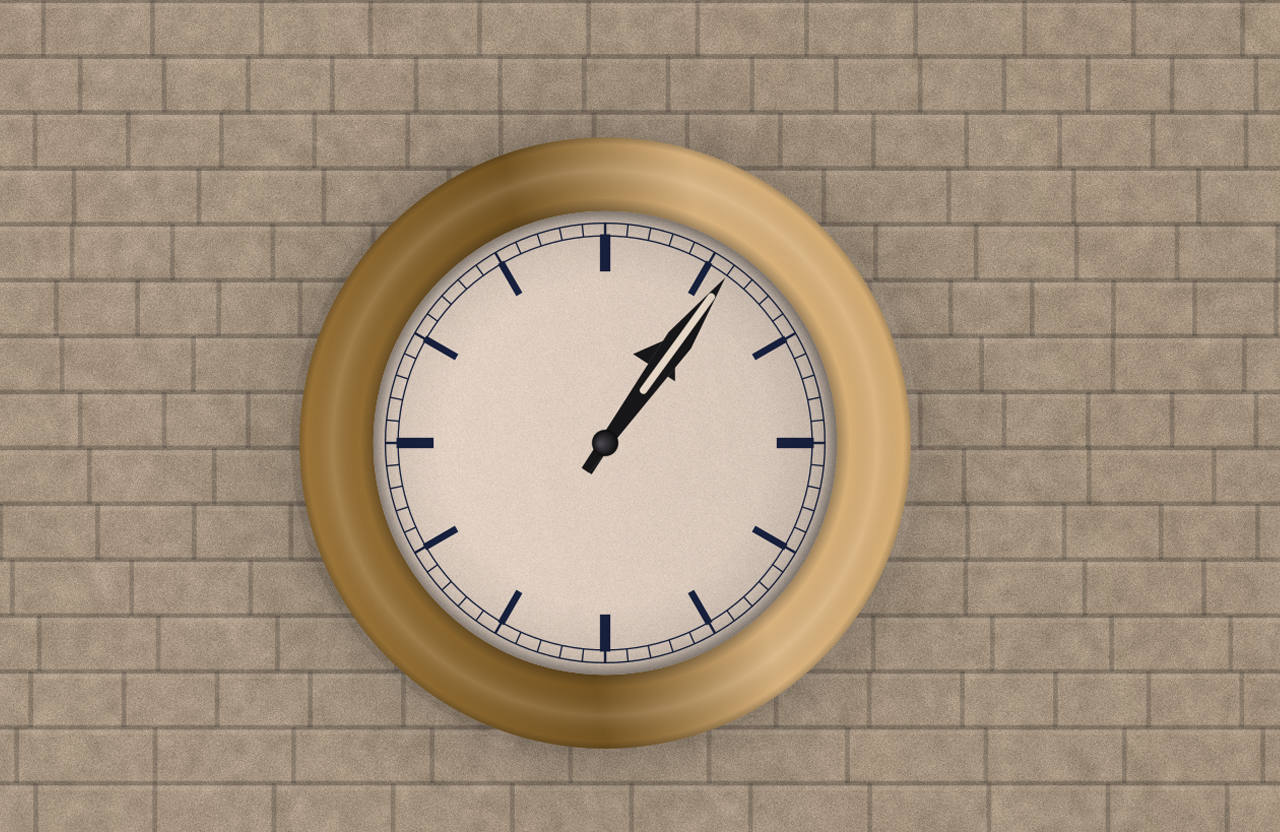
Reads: 1:06
